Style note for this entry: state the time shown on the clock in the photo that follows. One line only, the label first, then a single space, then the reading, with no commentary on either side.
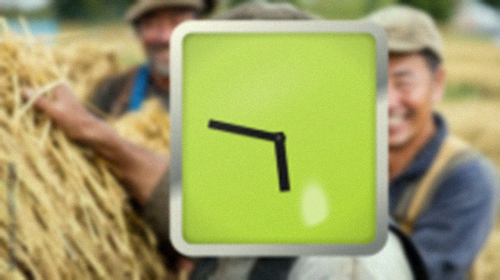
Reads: 5:47
